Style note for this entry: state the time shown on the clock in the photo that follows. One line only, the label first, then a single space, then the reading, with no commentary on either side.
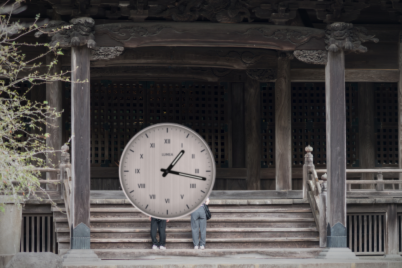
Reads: 1:17
